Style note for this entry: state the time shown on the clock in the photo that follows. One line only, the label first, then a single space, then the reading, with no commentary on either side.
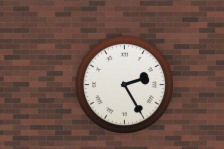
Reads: 2:25
